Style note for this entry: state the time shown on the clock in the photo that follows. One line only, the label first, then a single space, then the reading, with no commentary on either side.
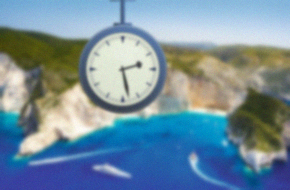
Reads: 2:28
